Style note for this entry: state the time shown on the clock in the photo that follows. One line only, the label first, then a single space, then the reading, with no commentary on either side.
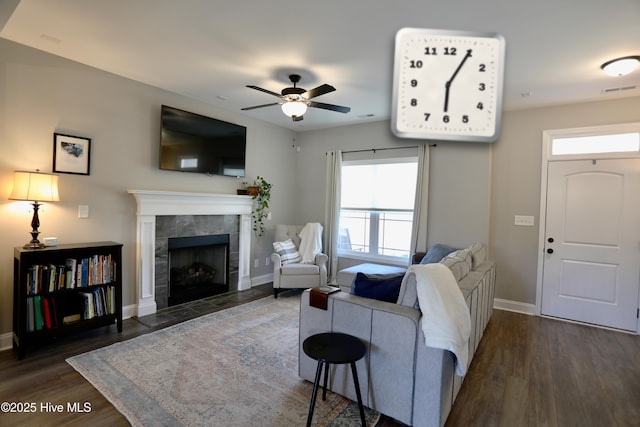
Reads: 6:05
